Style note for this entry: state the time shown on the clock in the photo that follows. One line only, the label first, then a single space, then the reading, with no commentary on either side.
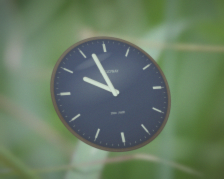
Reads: 9:57
